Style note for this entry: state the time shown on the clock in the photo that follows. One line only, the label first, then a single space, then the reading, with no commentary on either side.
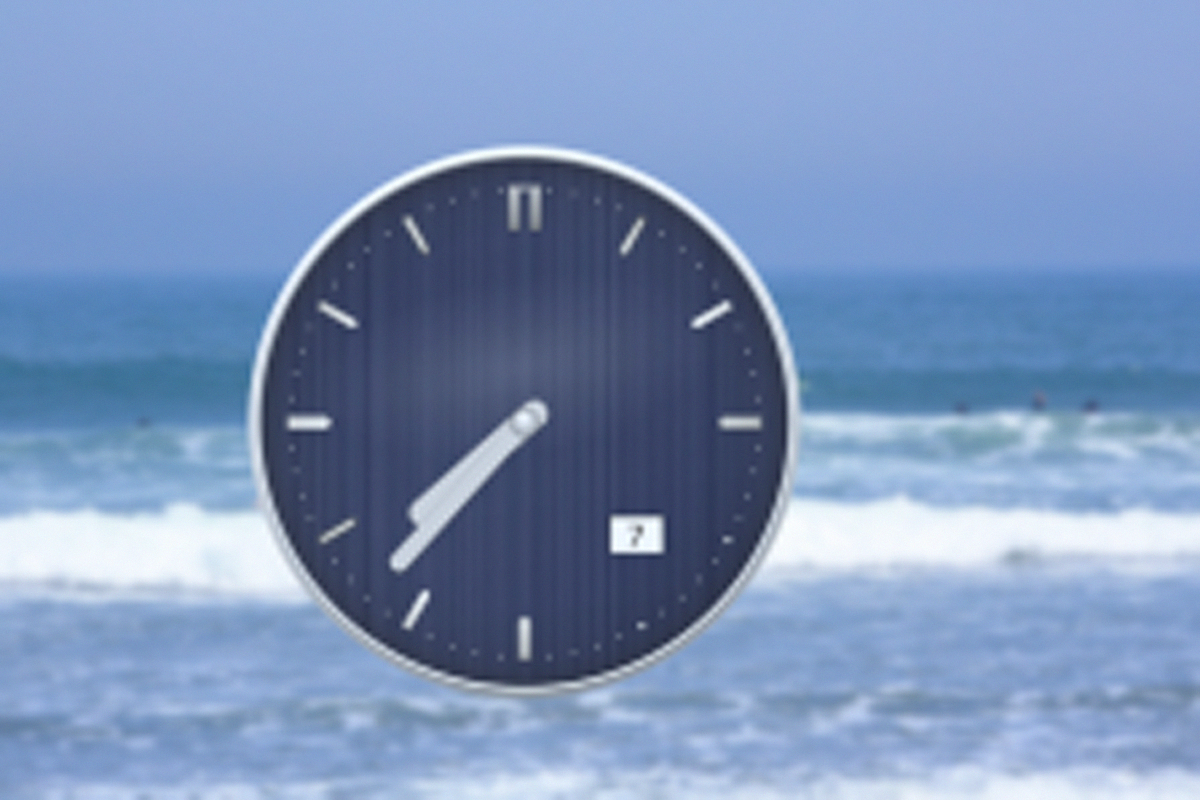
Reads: 7:37
